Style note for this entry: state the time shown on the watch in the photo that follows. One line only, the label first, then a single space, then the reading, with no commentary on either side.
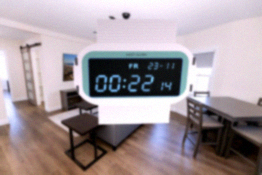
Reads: 0:22:14
